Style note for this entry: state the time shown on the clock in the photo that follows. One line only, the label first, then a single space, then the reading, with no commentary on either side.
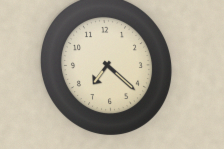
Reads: 7:22
